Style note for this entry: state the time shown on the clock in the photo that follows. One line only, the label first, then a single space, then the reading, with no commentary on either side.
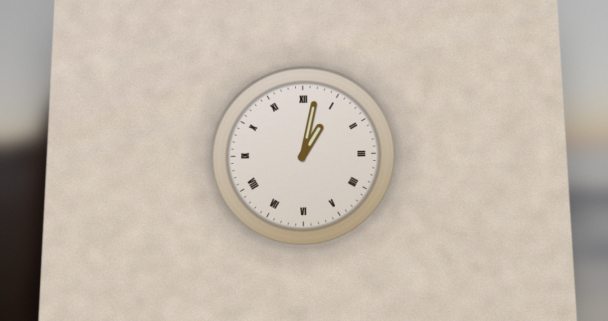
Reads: 1:02
